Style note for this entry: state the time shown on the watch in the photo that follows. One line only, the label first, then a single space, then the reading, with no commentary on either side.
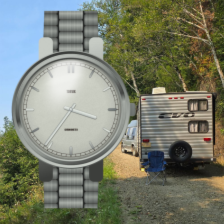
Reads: 3:36
